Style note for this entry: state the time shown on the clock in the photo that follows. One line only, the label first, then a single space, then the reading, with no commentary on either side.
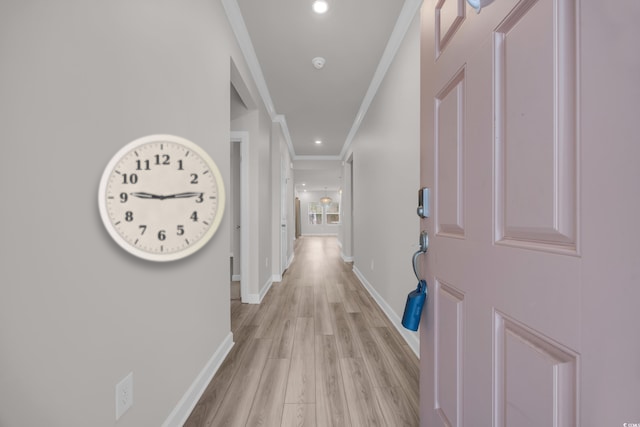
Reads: 9:14
